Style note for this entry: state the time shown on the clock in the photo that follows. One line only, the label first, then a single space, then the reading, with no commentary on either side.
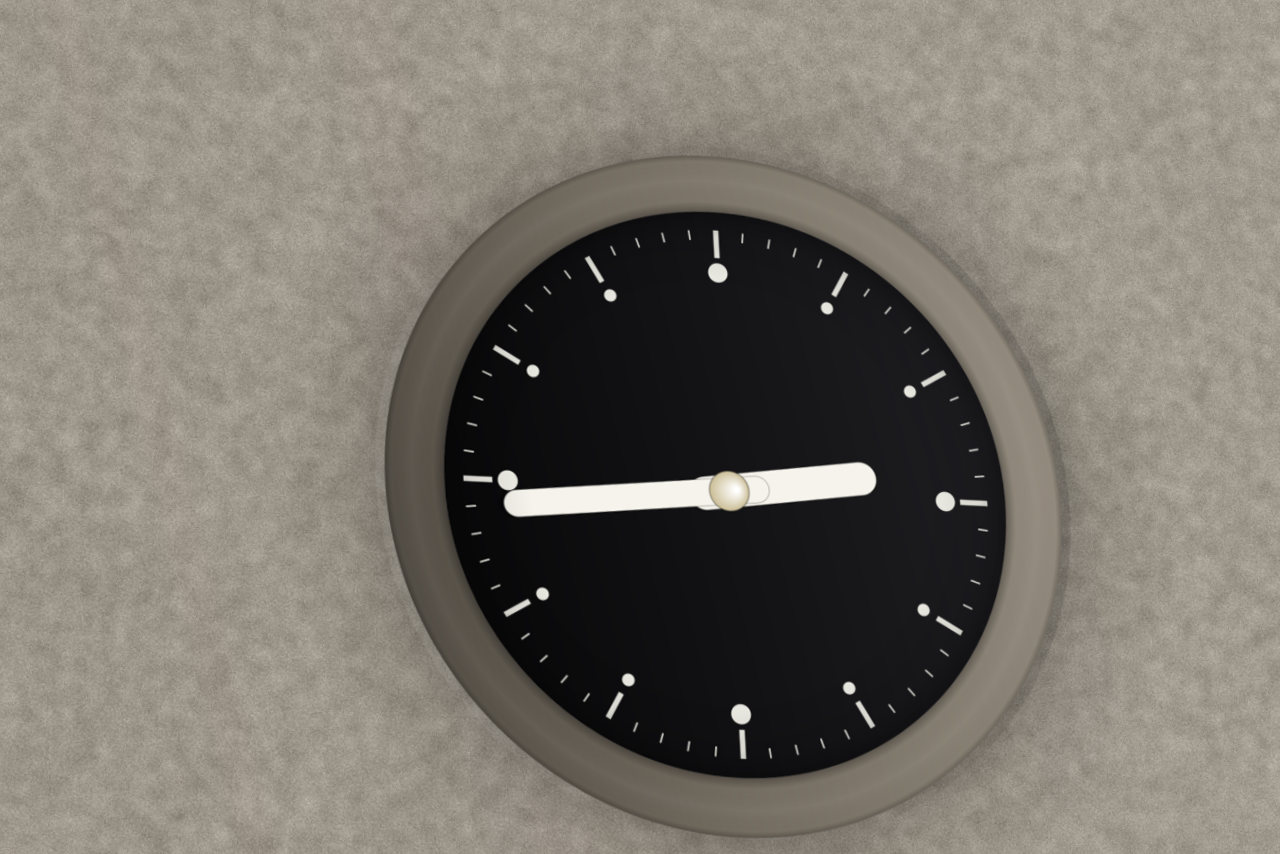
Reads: 2:44
